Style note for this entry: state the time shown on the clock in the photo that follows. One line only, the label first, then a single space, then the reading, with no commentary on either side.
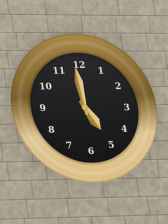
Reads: 4:59
